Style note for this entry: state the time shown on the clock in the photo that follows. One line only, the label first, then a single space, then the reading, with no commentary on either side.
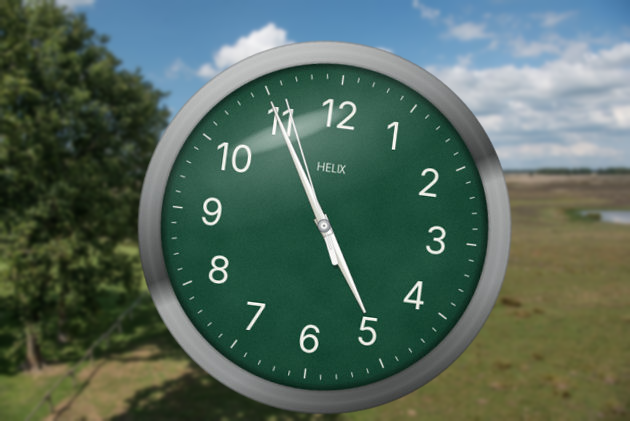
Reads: 4:54:56
